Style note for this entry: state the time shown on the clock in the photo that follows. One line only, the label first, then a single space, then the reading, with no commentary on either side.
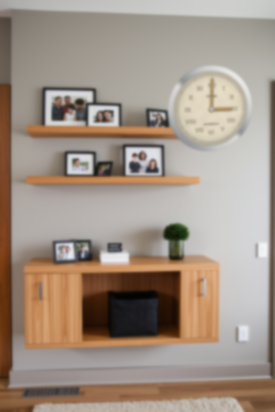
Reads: 3:00
